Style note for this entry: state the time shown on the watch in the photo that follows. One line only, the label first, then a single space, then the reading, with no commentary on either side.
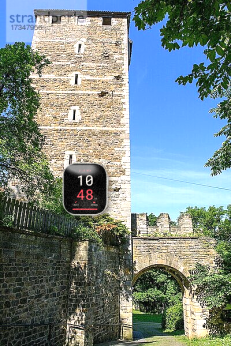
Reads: 10:48
